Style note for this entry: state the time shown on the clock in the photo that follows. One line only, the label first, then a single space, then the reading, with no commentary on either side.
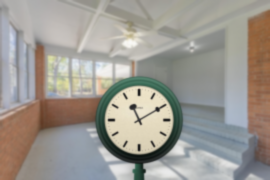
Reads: 11:10
